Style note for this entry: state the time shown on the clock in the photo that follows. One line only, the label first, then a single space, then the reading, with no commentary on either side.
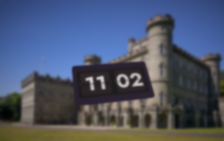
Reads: 11:02
